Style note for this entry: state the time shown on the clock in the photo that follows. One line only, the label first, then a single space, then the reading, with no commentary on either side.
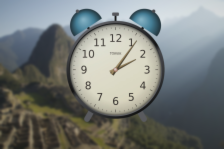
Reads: 2:06
